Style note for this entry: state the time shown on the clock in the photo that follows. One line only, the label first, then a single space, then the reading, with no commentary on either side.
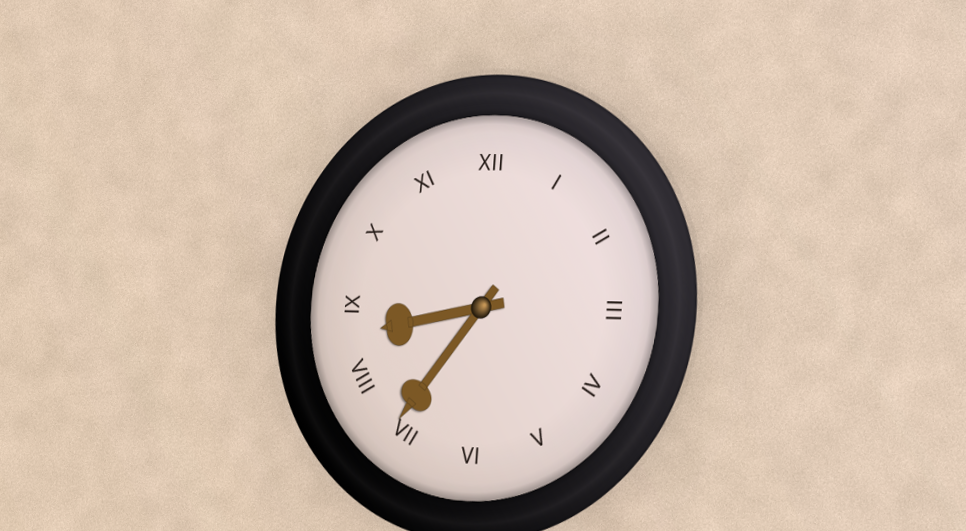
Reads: 8:36
